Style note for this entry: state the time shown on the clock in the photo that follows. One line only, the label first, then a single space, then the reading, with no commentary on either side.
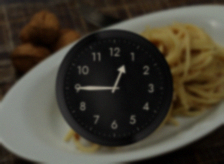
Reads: 12:45
